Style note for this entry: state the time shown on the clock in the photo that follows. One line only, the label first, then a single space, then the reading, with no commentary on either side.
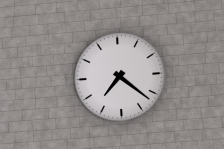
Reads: 7:22
